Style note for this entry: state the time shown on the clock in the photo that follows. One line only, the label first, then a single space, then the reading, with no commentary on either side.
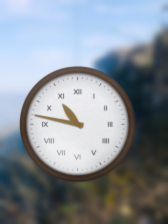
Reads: 10:47
